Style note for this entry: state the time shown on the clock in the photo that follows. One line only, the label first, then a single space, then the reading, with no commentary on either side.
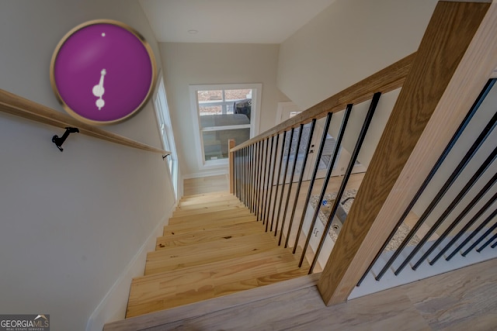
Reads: 6:31
